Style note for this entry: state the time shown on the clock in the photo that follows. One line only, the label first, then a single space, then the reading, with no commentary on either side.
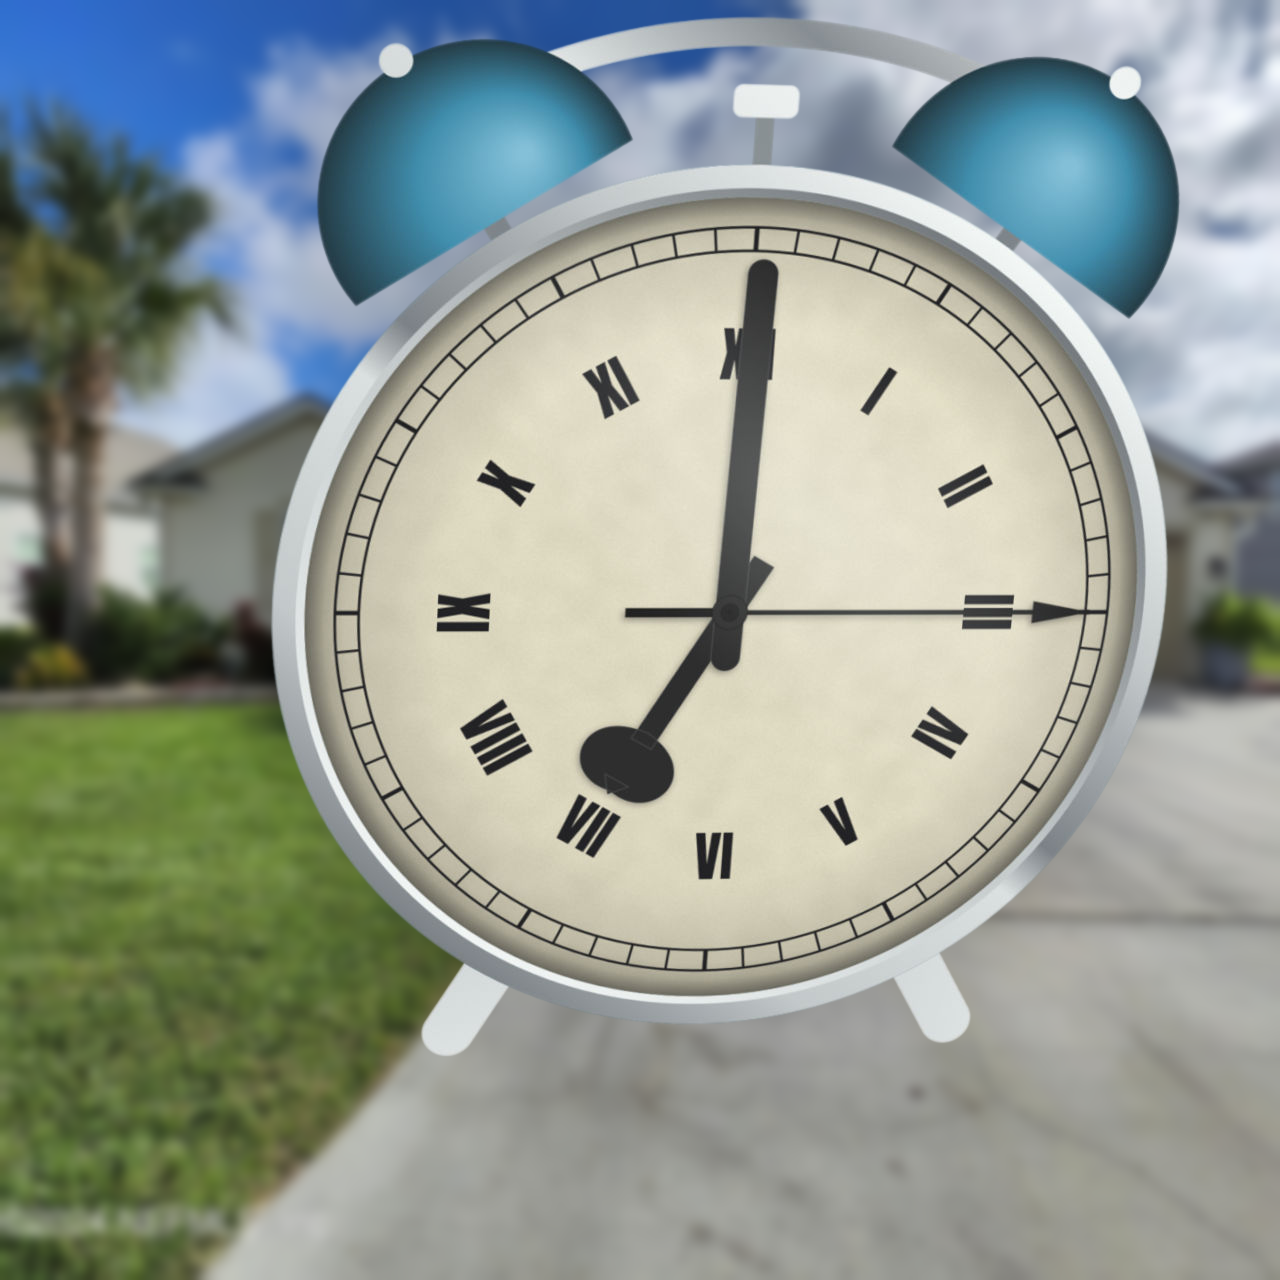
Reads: 7:00:15
